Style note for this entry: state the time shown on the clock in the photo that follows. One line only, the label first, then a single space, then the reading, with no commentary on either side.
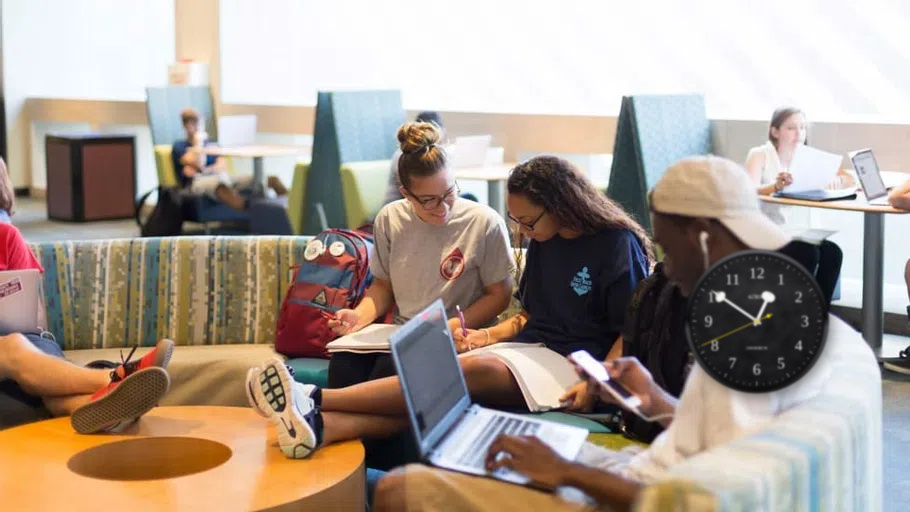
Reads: 12:50:41
